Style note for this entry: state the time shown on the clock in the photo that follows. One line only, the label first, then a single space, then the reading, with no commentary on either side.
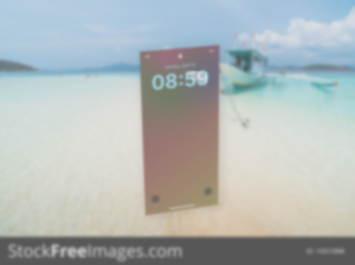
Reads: 8:59
